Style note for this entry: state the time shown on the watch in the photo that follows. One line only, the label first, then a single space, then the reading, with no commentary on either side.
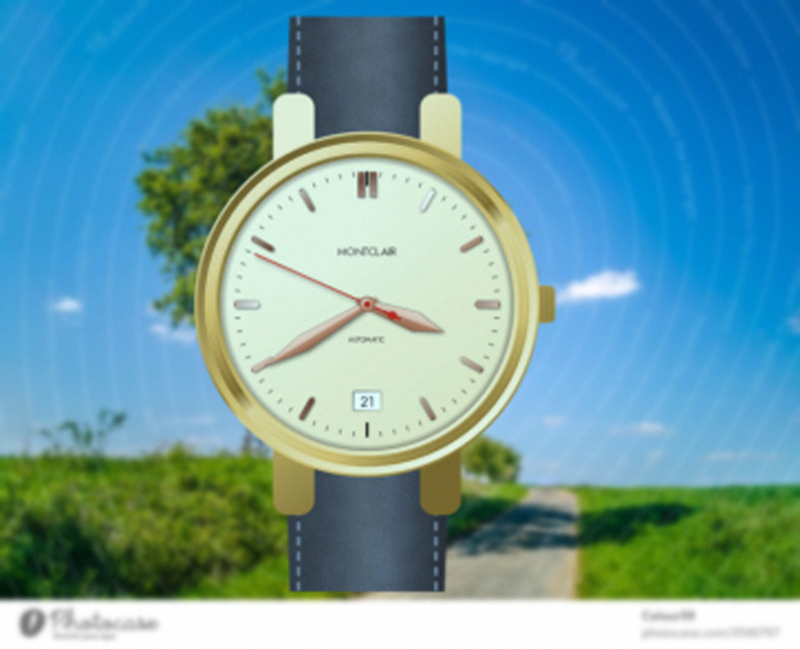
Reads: 3:39:49
